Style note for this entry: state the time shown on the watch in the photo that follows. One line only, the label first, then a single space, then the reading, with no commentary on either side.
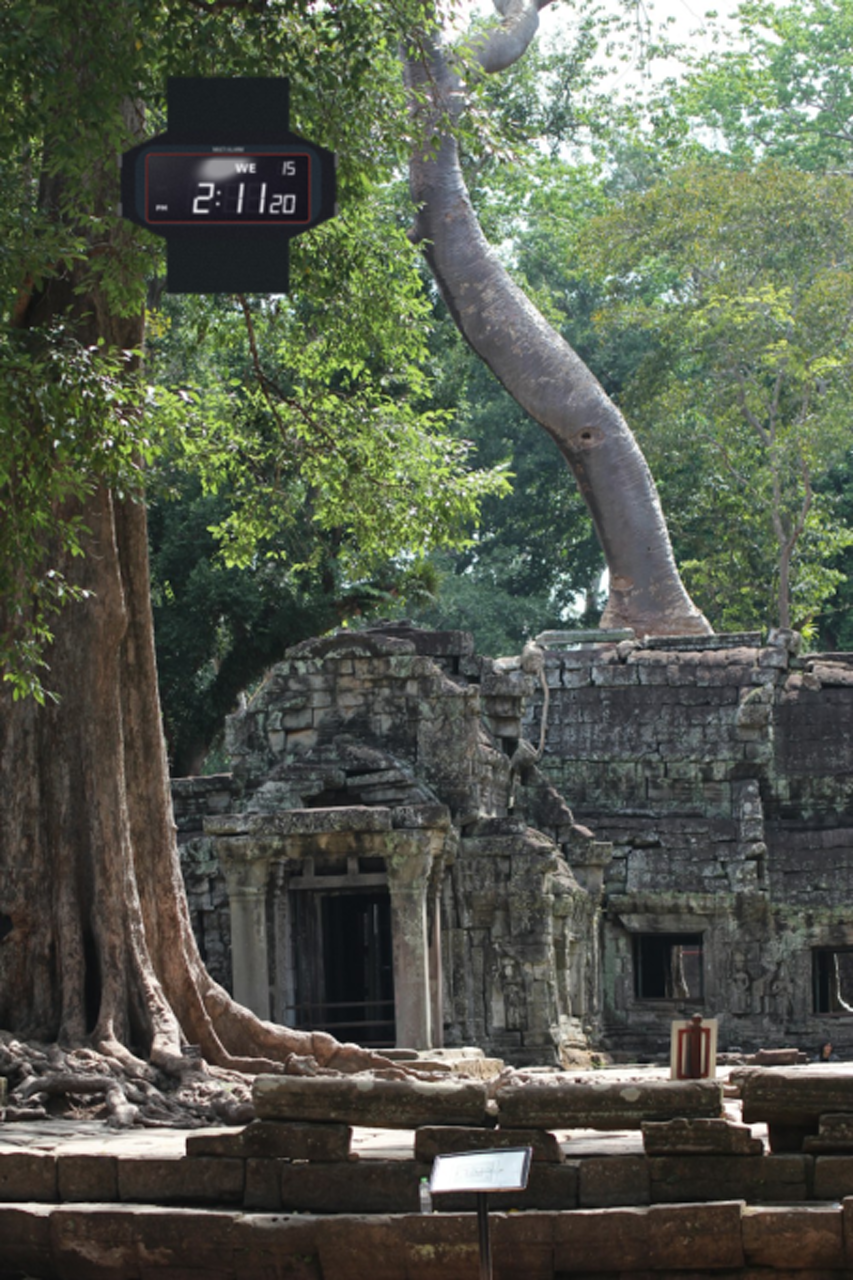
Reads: 2:11:20
